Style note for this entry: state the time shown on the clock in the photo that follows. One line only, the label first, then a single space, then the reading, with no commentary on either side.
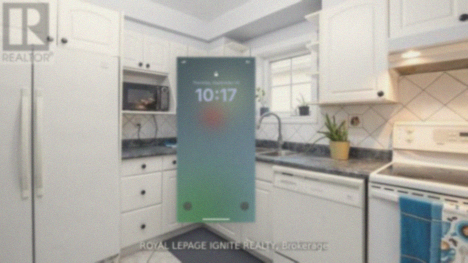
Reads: 10:17
